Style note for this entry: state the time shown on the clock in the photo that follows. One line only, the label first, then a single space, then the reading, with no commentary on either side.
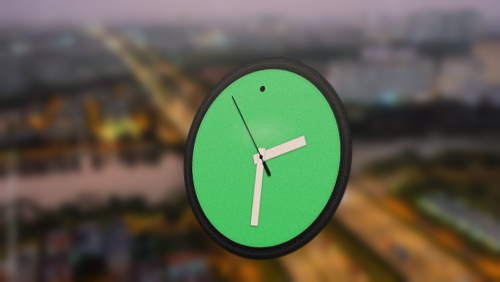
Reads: 2:30:55
